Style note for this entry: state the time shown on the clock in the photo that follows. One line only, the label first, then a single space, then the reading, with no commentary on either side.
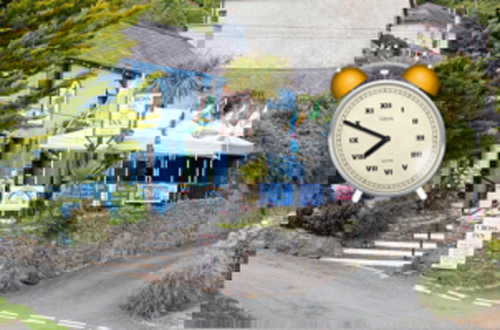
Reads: 7:49
